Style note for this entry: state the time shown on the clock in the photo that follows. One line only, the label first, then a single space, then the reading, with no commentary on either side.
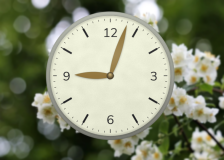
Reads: 9:03
